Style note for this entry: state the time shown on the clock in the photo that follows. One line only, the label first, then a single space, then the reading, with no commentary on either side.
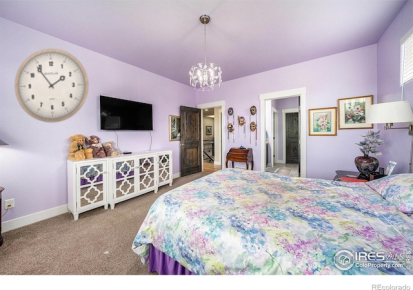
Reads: 1:54
